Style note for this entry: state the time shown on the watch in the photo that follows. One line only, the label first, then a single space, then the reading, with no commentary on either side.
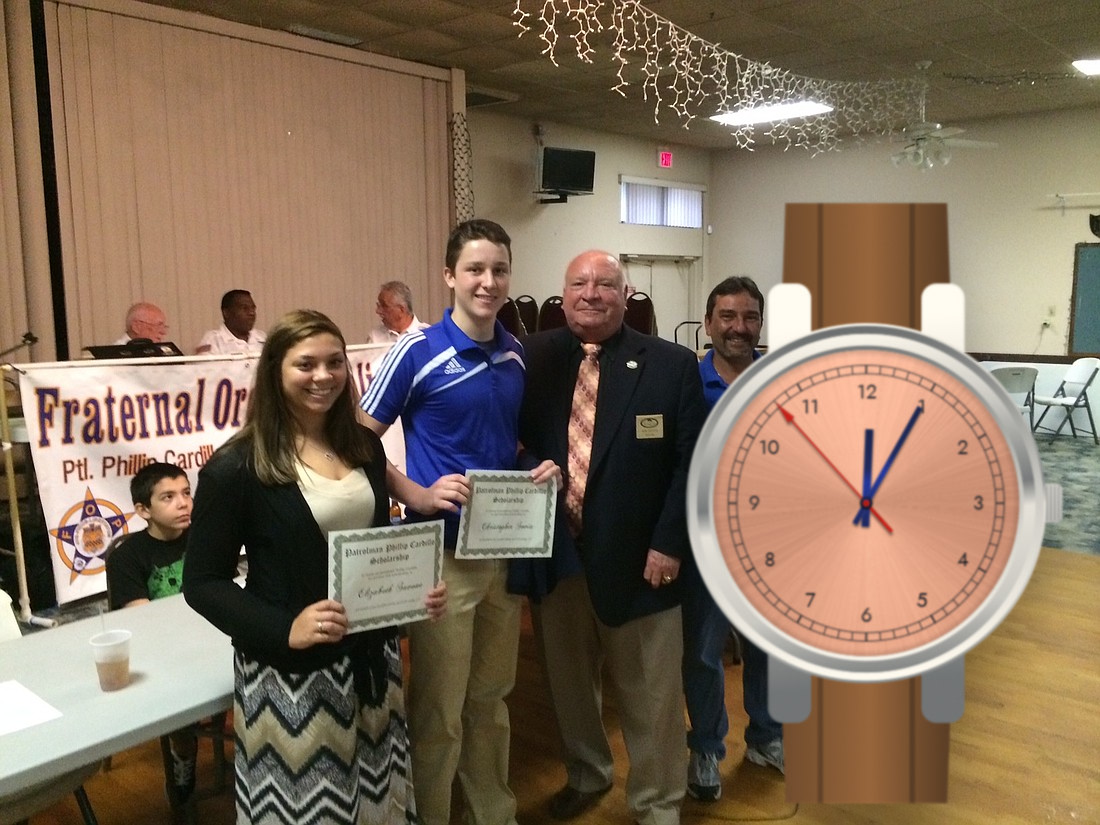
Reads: 12:04:53
